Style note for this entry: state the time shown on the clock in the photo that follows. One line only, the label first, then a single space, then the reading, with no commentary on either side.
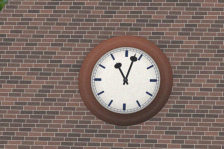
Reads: 11:03
